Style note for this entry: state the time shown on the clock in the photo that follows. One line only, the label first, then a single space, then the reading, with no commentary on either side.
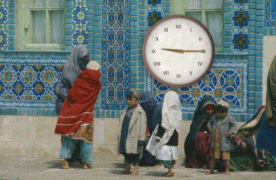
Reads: 9:15
